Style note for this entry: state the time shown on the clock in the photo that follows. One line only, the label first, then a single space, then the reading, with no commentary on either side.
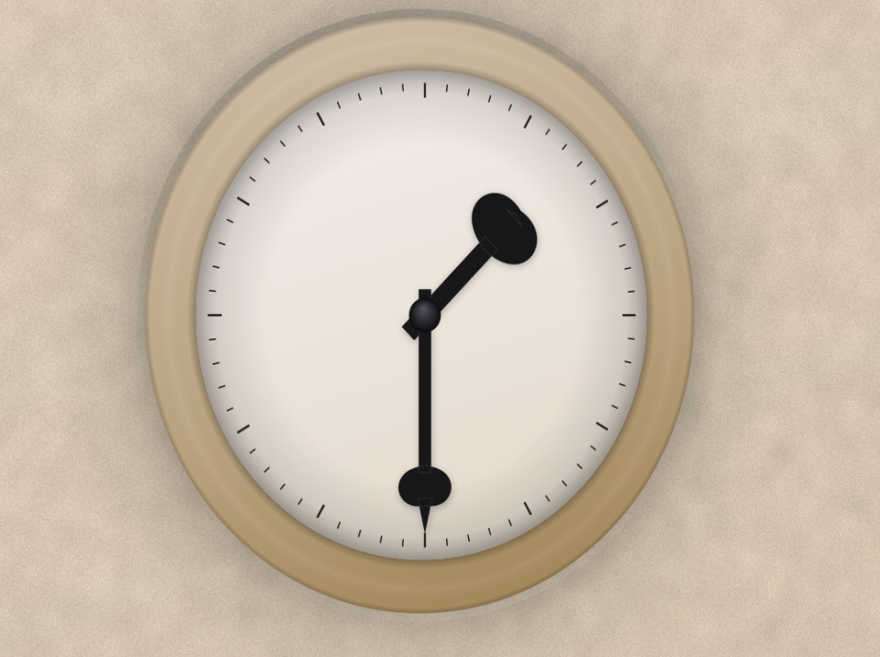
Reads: 1:30
